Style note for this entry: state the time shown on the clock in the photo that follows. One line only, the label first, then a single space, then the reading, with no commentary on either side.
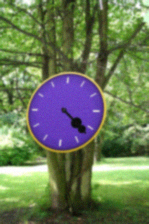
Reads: 4:22
